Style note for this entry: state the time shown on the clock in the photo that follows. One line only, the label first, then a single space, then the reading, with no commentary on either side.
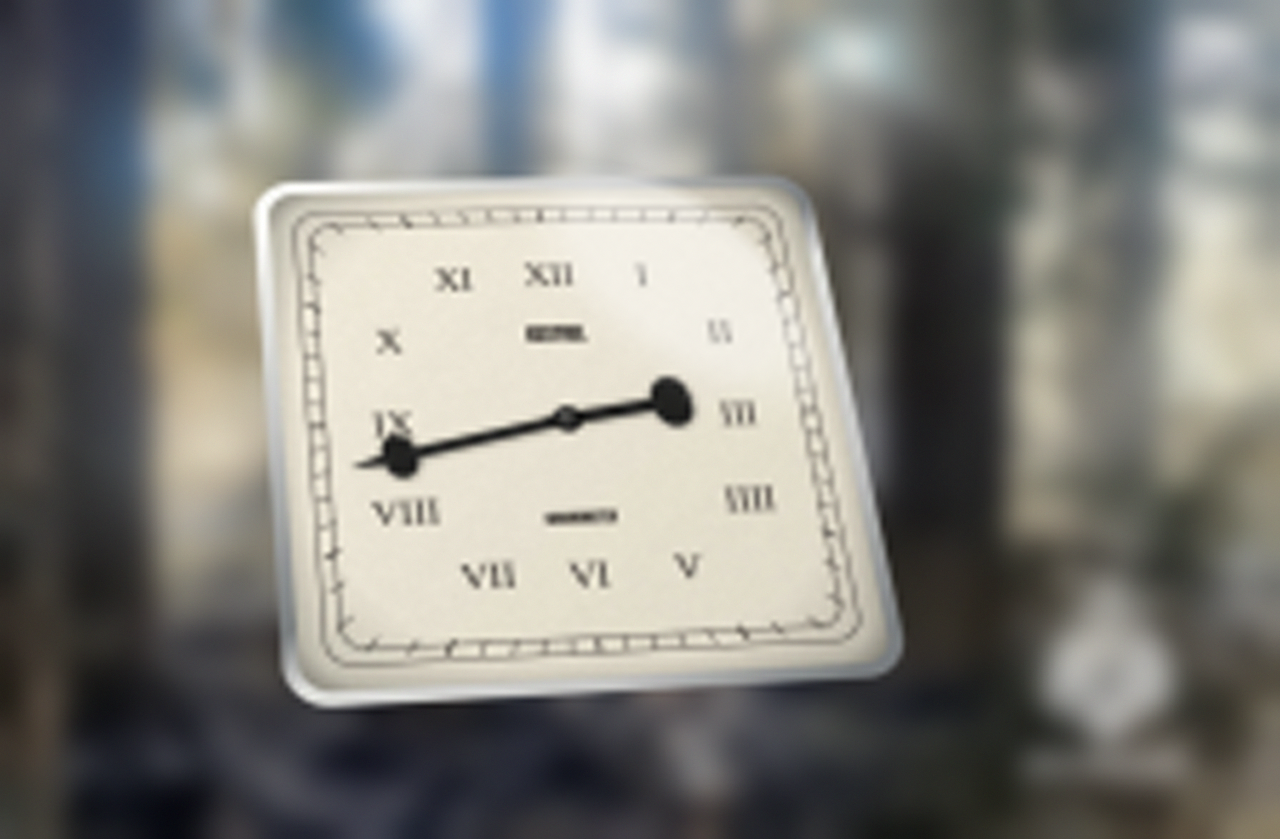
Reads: 2:43
